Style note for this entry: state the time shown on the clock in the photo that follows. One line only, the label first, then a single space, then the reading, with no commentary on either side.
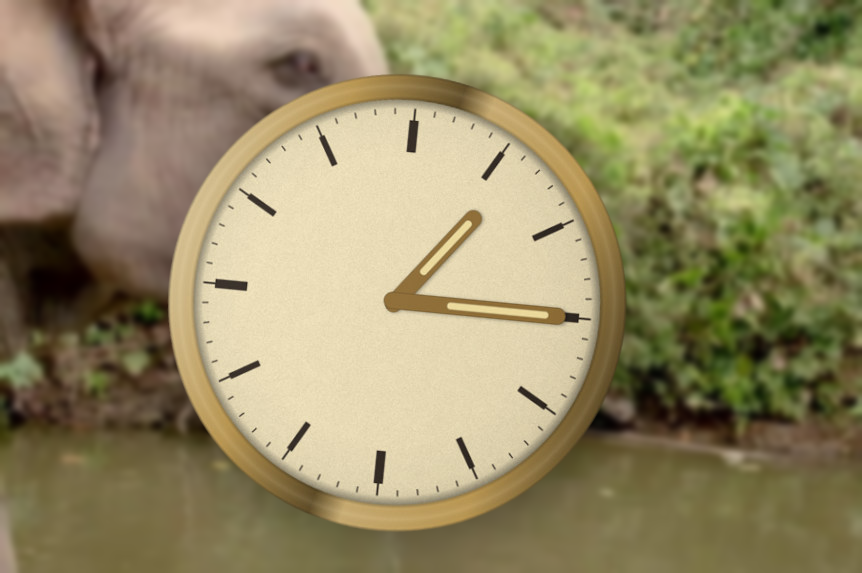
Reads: 1:15
